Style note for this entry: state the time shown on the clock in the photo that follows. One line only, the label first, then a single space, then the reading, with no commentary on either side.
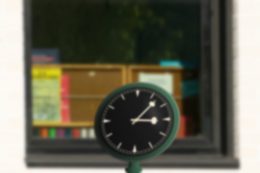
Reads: 3:07
